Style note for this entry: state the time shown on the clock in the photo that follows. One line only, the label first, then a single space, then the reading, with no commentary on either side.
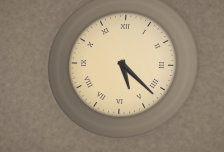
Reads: 5:22
